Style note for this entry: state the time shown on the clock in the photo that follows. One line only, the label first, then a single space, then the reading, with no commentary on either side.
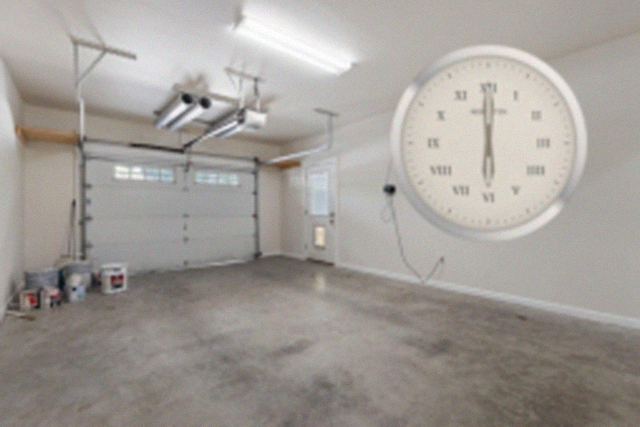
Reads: 6:00
